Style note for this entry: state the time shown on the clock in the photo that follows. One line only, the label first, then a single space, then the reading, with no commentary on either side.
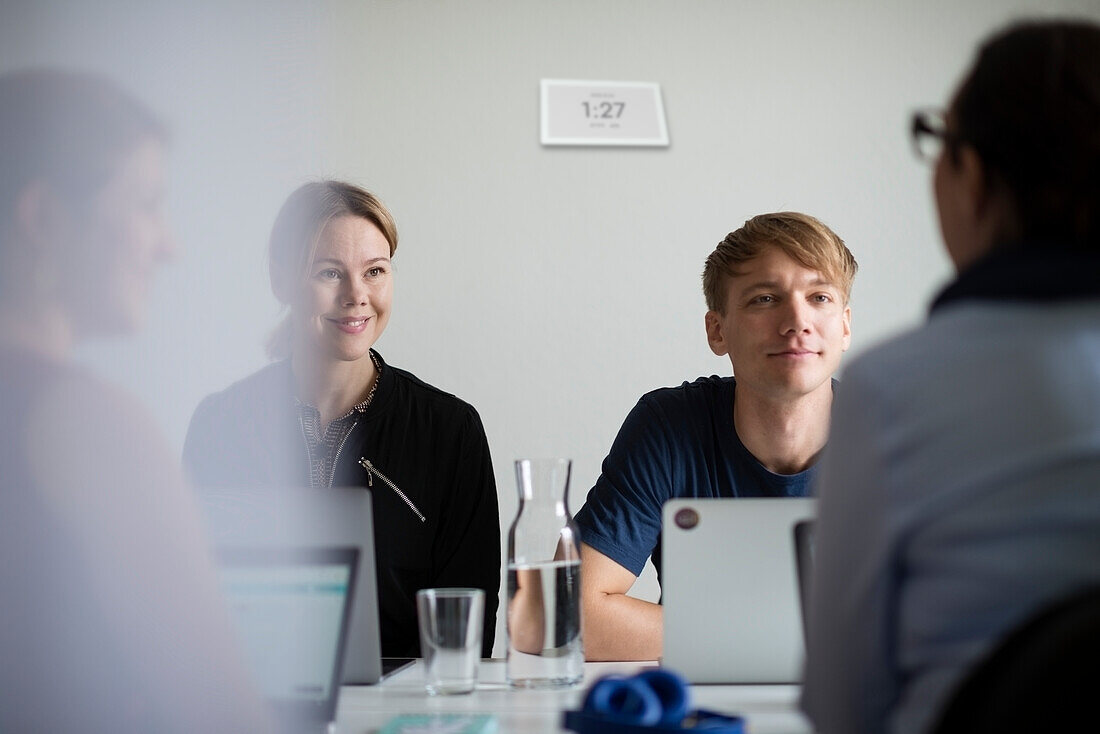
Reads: 1:27
